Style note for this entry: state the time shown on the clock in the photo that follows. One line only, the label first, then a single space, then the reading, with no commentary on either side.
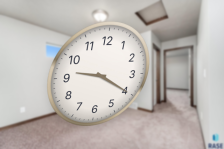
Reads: 9:20
